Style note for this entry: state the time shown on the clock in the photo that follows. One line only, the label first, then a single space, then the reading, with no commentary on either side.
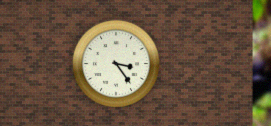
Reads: 3:24
